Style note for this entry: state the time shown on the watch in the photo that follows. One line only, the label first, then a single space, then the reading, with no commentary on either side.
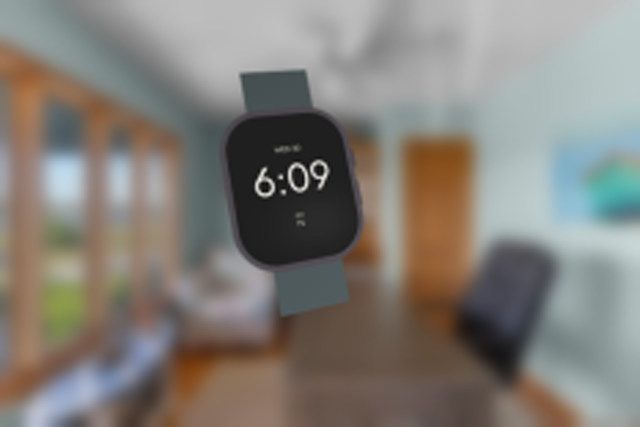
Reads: 6:09
